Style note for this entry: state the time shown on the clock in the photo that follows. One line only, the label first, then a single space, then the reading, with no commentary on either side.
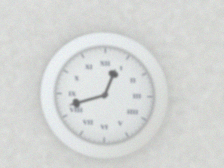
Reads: 12:42
